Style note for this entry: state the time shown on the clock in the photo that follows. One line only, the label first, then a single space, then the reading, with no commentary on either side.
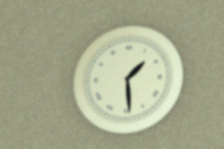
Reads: 1:29
